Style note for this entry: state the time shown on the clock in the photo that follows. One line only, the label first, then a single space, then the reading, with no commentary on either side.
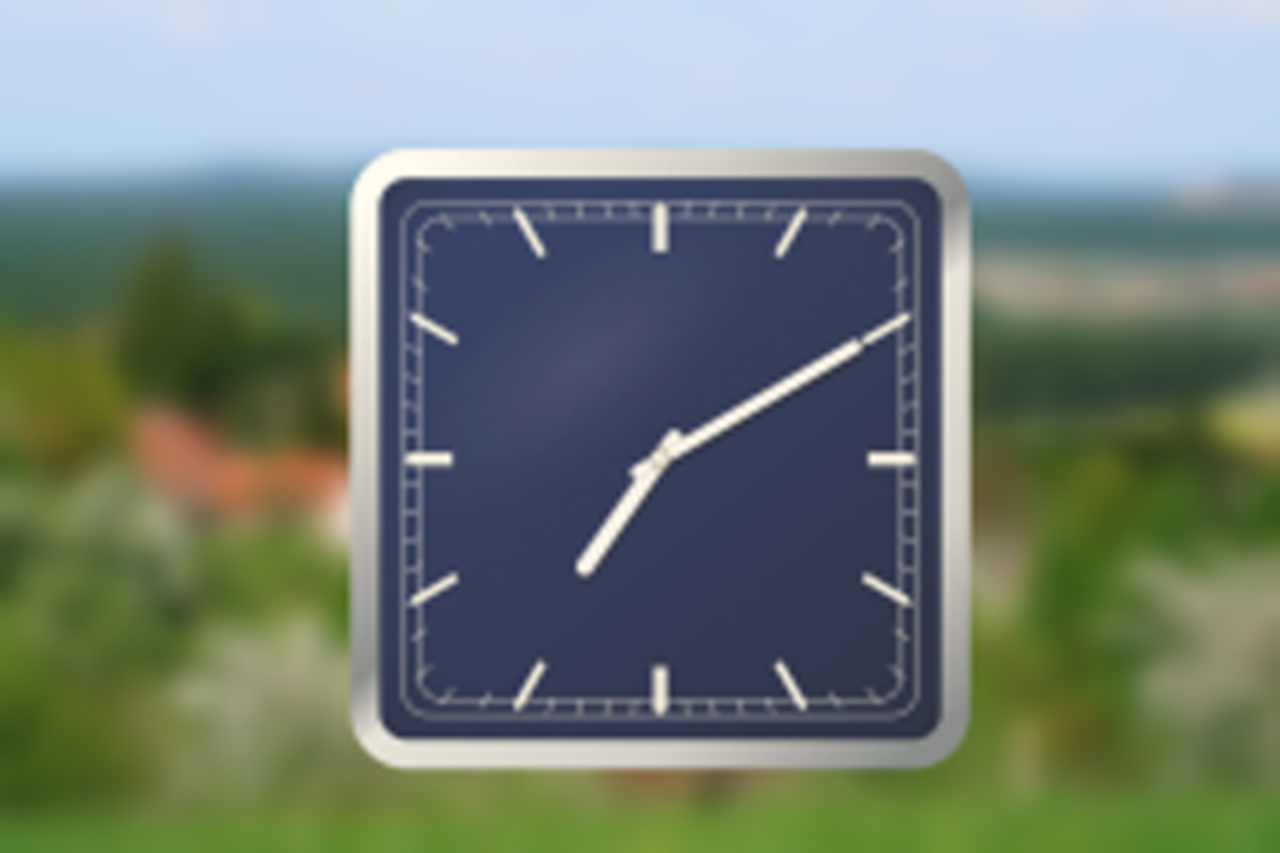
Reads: 7:10
